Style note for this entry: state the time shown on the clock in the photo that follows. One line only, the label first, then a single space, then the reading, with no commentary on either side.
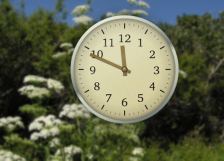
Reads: 11:49
